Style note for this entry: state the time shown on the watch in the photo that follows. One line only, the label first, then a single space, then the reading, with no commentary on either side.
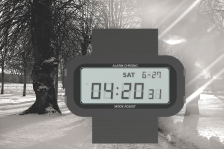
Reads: 4:20:31
